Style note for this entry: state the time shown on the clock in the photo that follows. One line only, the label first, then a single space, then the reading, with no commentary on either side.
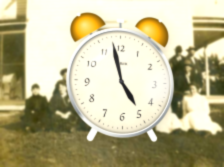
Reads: 4:58
